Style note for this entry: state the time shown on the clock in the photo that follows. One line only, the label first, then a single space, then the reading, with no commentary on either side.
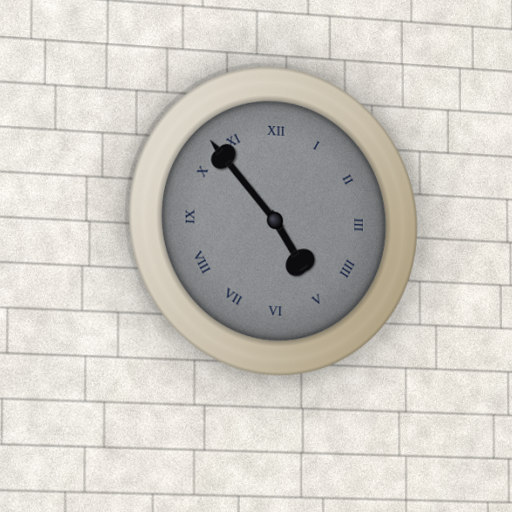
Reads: 4:53
